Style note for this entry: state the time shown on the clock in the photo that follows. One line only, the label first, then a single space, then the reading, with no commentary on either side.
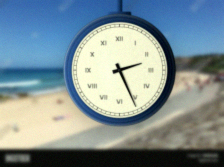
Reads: 2:26
